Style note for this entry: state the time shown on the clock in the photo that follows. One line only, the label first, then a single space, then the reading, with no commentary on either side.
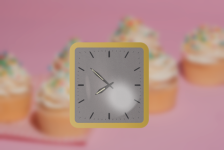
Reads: 7:52
